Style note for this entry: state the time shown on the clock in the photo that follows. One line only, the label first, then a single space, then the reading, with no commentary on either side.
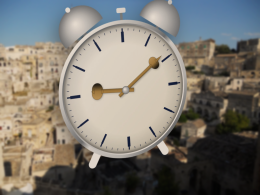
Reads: 9:09
